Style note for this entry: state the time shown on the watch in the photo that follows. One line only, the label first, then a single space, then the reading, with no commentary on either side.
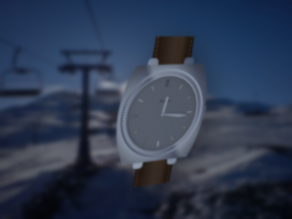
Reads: 12:16
